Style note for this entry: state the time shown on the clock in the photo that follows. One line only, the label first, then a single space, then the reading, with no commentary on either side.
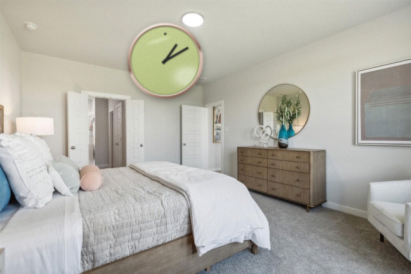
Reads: 1:10
